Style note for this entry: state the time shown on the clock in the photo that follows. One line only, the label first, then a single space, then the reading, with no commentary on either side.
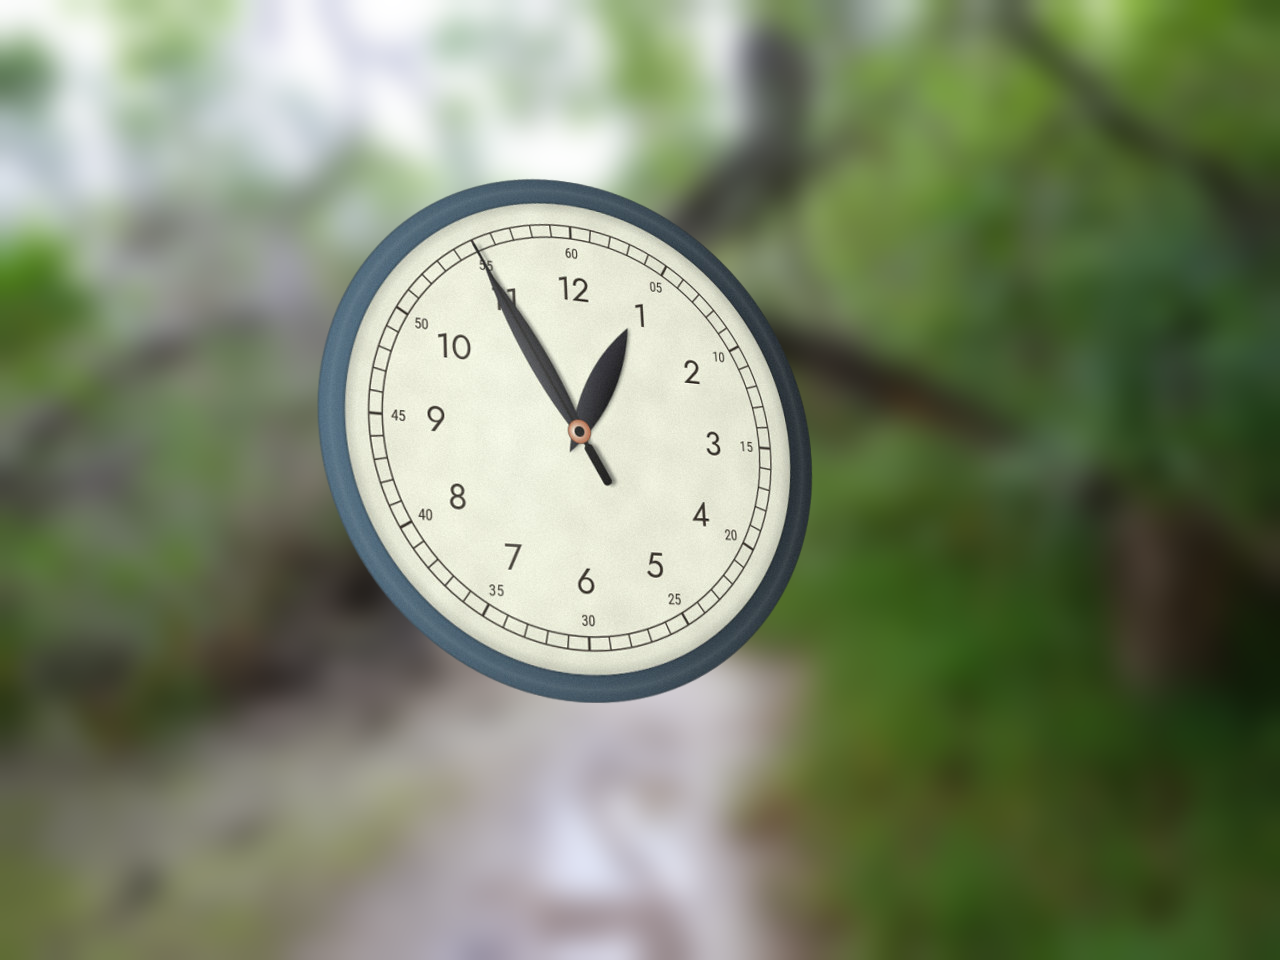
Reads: 12:54:55
